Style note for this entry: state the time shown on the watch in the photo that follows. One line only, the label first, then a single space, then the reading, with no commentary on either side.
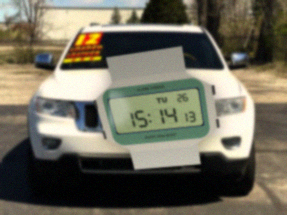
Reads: 15:14:13
